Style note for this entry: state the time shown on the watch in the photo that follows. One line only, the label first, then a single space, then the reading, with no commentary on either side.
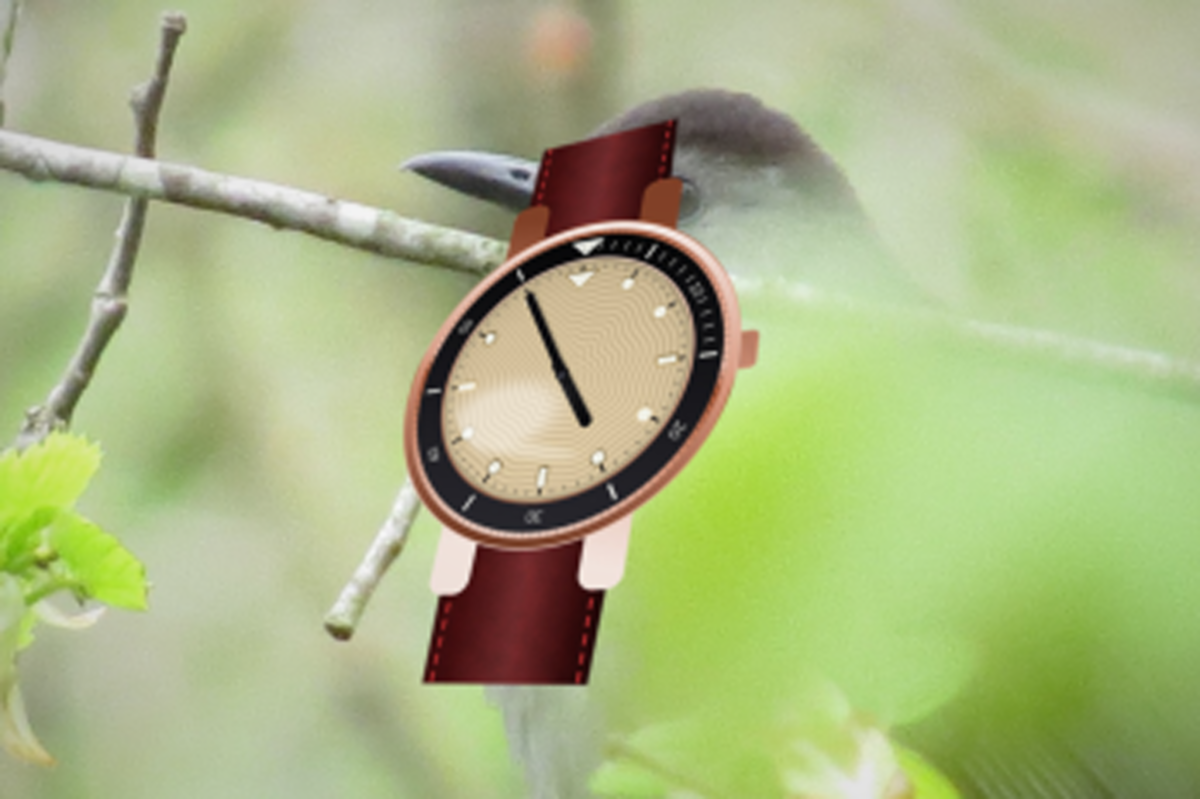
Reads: 4:55
